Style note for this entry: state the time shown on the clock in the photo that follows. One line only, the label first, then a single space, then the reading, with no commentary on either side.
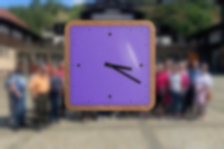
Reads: 3:20
